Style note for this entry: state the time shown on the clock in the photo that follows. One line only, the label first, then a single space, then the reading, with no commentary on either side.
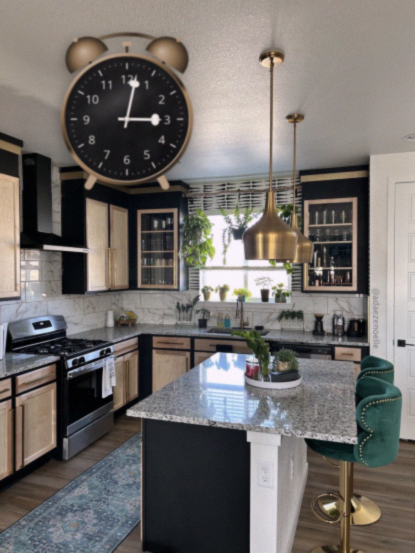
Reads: 3:02
